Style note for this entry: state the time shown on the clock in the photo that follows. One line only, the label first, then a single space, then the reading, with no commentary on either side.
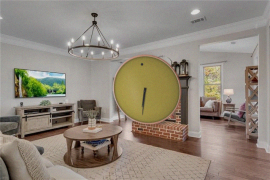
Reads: 6:32
